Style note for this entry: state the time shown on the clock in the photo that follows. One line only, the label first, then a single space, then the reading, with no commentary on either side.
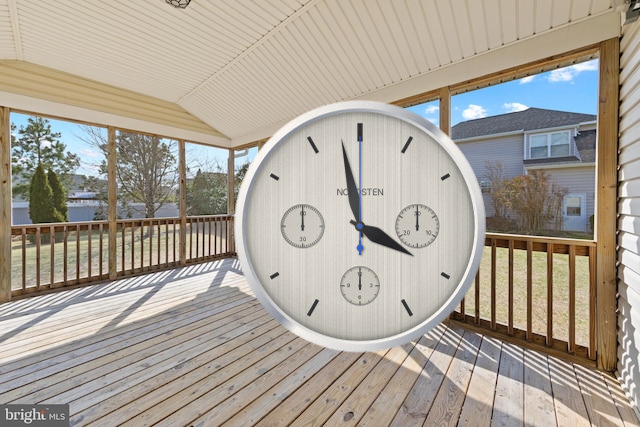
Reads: 3:58
